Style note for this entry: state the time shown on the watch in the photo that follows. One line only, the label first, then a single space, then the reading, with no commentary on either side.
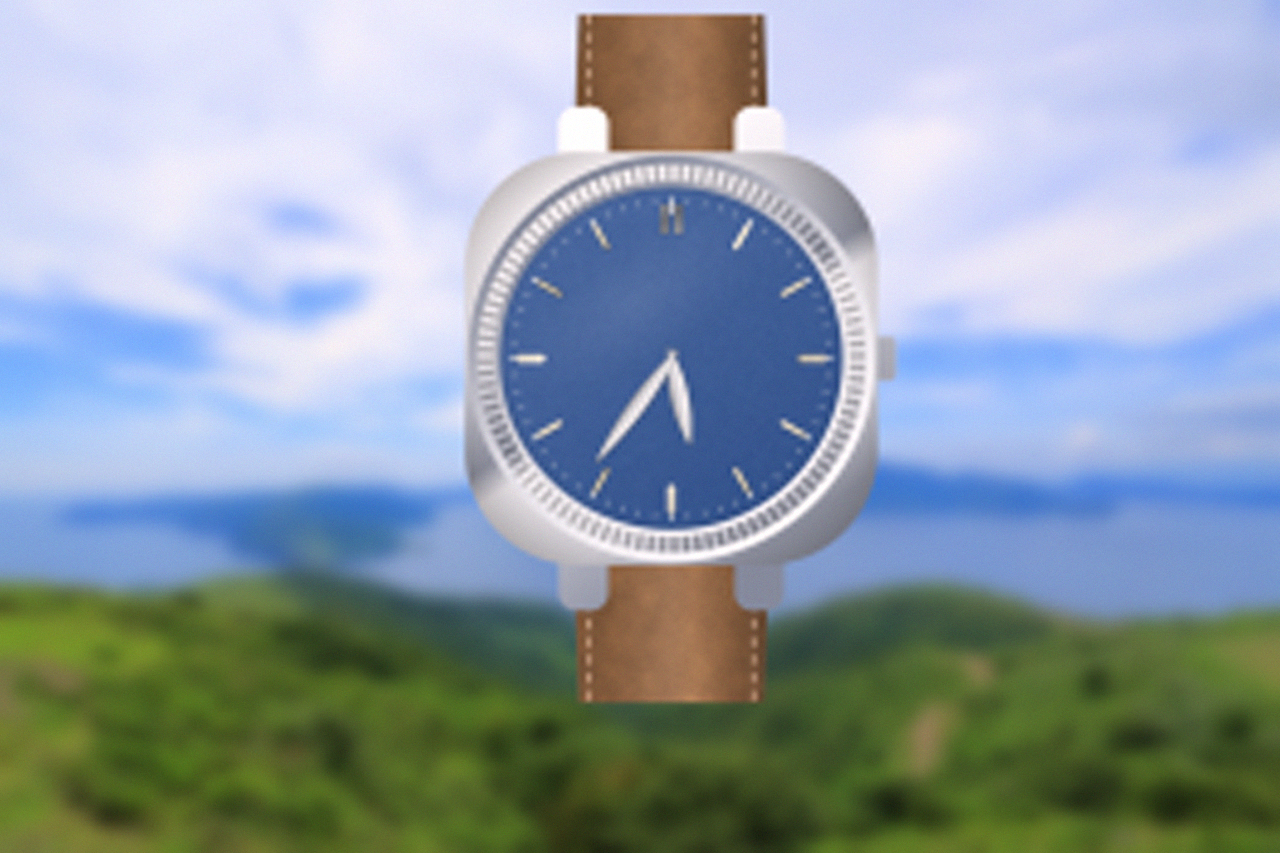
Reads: 5:36
